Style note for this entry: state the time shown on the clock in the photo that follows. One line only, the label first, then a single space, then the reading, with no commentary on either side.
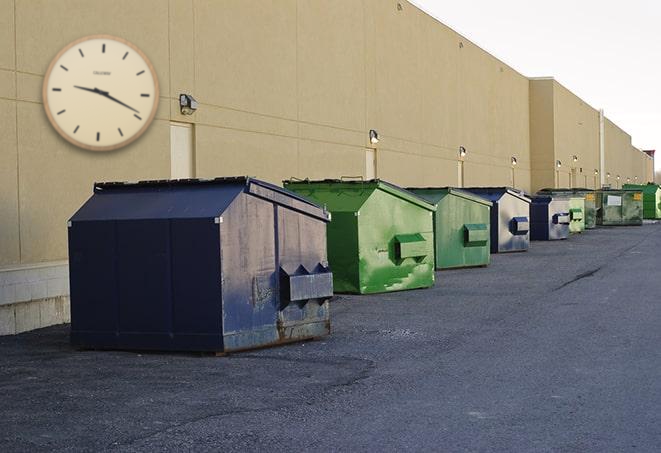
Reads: 9:19
